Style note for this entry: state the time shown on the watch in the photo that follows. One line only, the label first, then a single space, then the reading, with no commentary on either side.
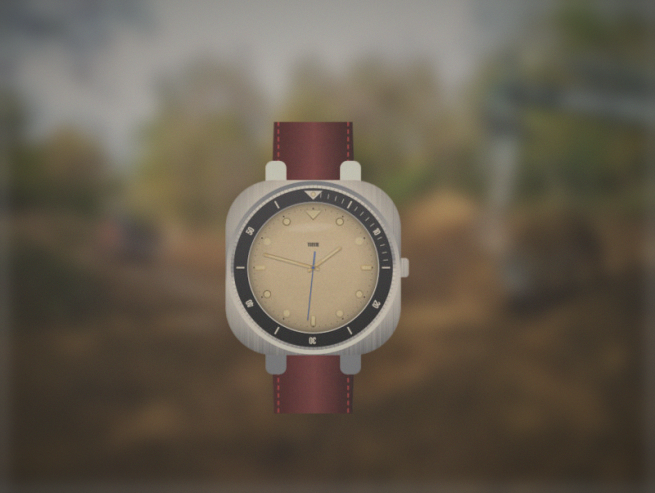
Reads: 1:47:31
